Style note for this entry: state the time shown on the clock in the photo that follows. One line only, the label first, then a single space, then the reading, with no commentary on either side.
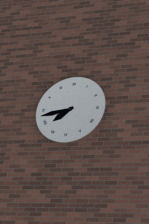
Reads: 7:43
